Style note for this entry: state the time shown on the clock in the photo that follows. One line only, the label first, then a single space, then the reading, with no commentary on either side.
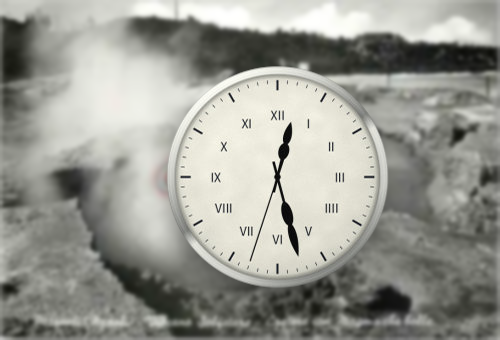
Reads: 12:27:33
